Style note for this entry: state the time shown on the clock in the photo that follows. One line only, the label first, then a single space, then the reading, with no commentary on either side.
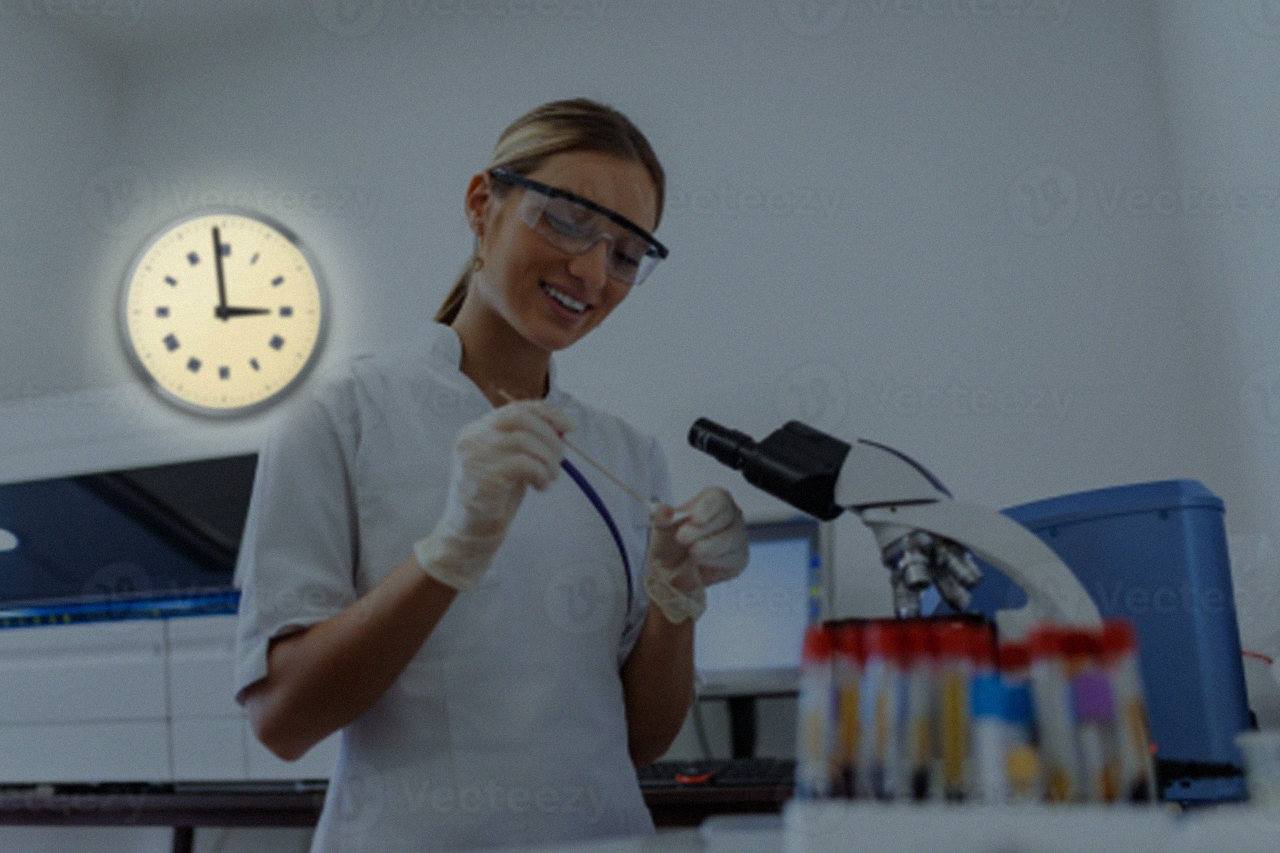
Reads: 2:59
